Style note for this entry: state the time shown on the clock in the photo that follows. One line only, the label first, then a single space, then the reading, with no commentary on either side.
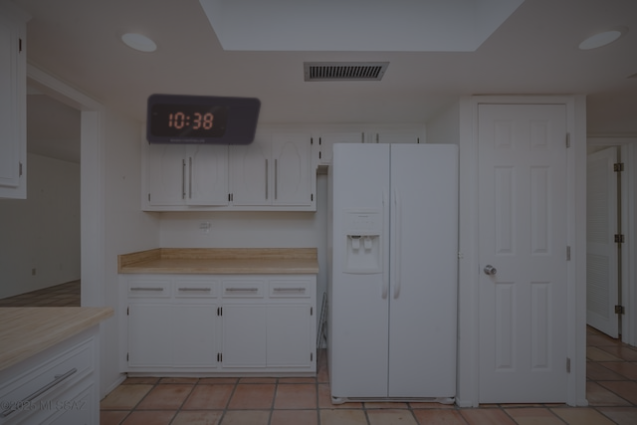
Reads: 10:38
